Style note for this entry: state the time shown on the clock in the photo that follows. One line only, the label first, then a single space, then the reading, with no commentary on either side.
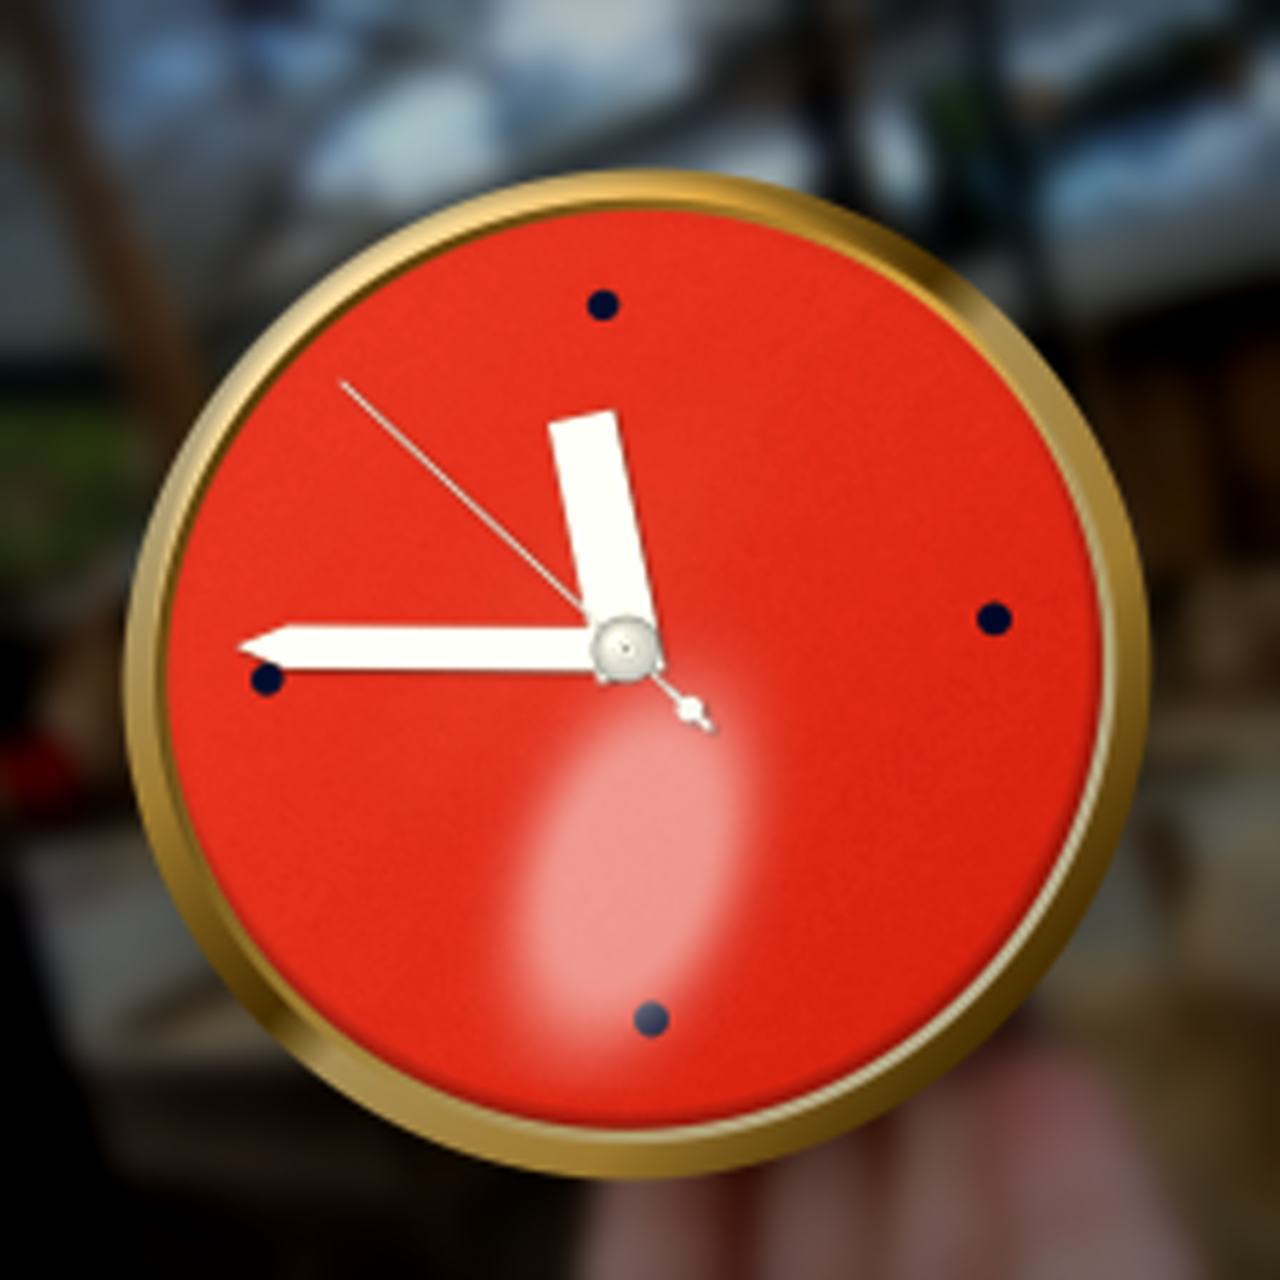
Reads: 11:45:53
